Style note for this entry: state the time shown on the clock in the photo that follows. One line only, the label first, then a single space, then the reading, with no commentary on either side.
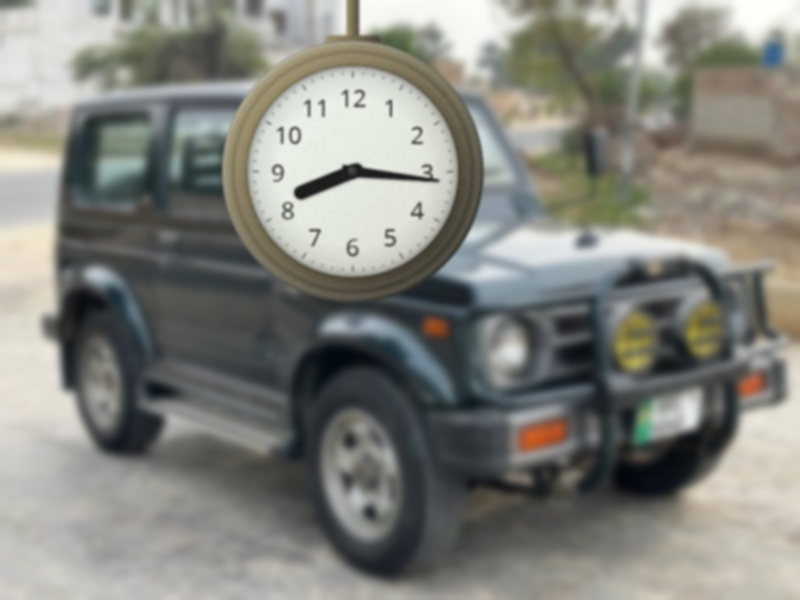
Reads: 8:16
